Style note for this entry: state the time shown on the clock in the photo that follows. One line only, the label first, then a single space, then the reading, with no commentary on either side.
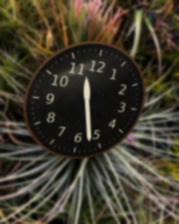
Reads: 11:27
